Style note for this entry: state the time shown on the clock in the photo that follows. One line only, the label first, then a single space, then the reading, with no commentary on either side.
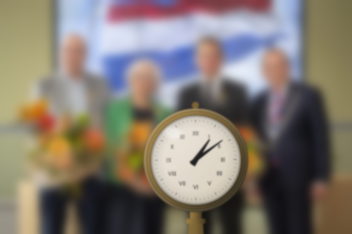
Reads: 1:09
